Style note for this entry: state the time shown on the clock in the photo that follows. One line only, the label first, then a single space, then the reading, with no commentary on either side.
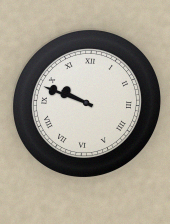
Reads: 9:48
